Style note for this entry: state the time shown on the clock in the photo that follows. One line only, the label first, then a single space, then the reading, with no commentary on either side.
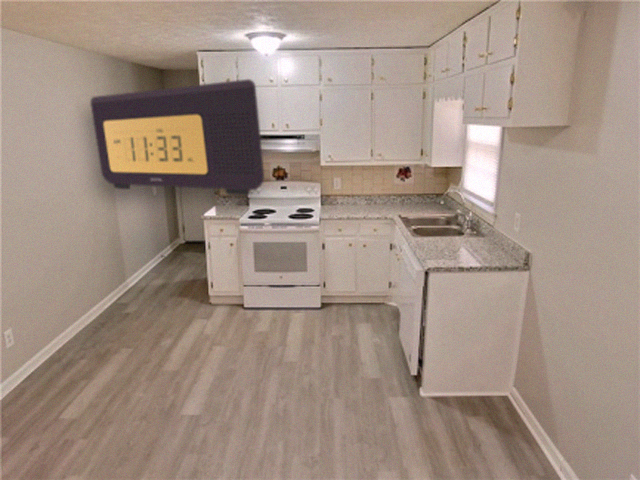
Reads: 11:33
